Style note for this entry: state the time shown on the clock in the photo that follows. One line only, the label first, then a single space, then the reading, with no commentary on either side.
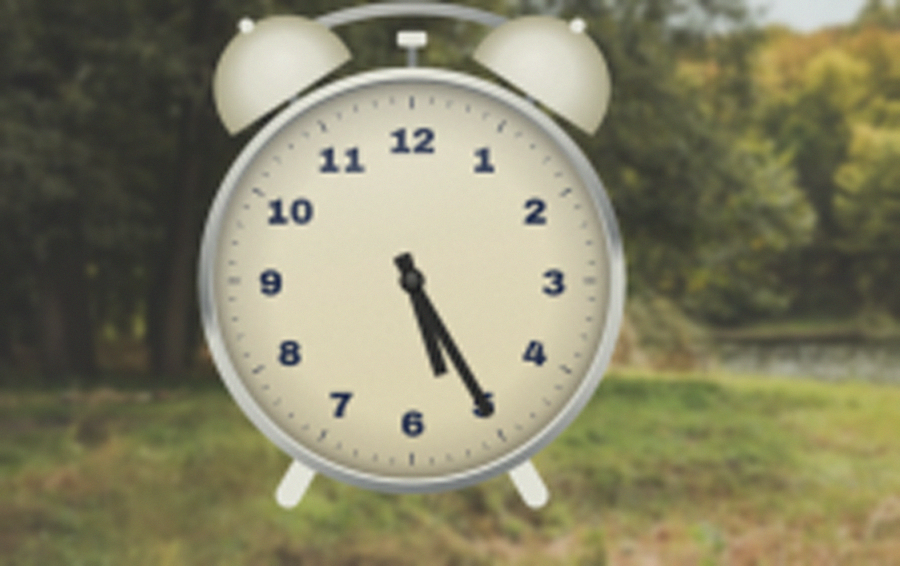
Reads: 5:25
